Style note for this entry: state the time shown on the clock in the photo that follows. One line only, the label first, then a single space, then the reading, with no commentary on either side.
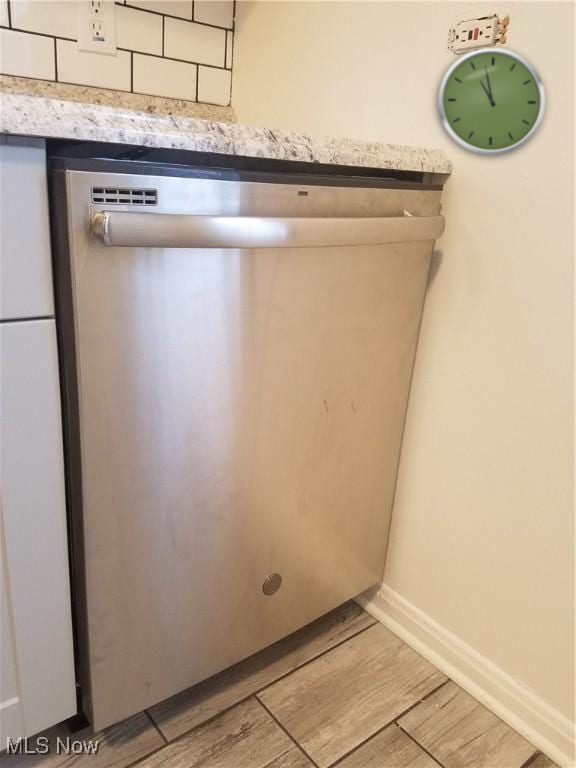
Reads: 10:58
